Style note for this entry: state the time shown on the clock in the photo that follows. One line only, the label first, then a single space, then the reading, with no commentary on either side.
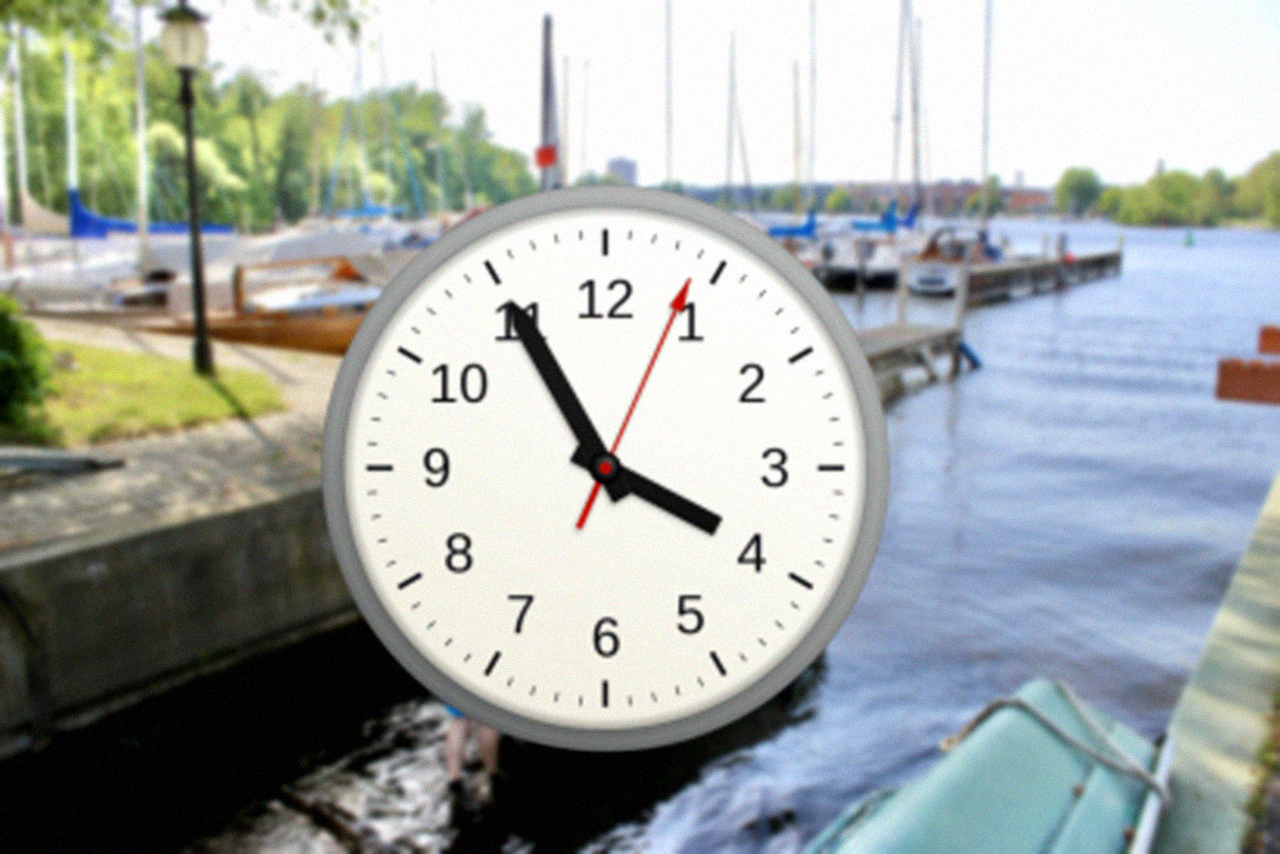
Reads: 3:55:04
